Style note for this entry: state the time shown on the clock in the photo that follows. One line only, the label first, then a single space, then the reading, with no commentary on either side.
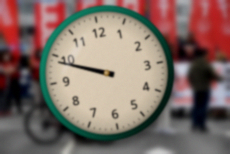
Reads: 9:49
